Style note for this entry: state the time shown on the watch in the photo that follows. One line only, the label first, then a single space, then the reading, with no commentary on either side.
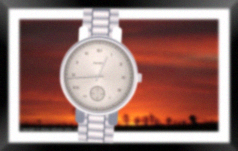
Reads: 12:44
